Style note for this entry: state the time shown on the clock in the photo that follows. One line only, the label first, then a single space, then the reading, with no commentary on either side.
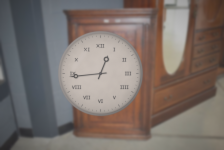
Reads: 12:44
